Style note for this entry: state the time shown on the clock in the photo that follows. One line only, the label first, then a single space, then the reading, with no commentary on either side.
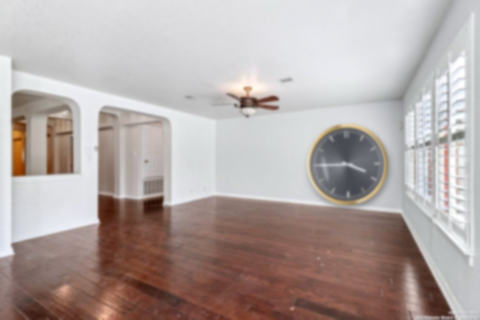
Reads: 3:45
